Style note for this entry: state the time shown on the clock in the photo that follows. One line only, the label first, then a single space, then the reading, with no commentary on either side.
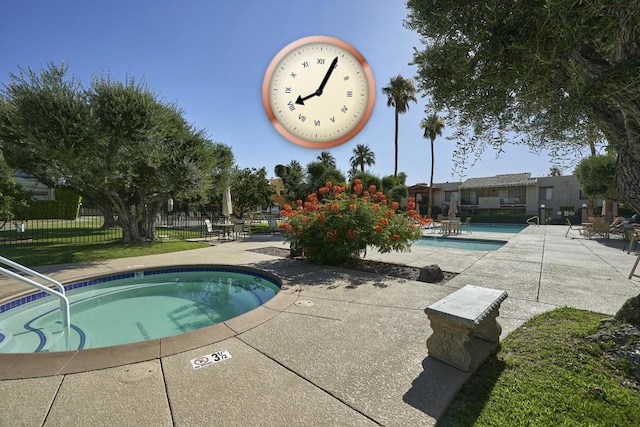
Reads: 8:04
